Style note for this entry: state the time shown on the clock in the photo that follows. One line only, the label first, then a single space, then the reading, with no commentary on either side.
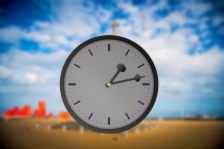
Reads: 1:13
